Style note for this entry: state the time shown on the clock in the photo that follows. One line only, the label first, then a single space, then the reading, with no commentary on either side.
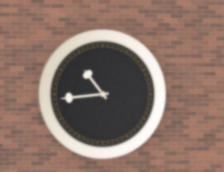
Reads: 10:44
